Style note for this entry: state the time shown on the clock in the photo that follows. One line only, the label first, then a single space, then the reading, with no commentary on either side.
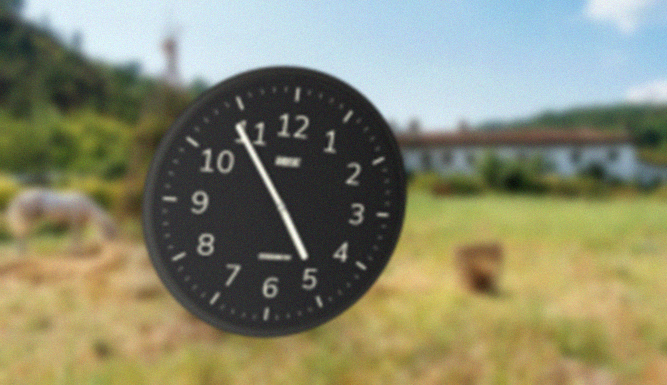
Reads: 4:54
